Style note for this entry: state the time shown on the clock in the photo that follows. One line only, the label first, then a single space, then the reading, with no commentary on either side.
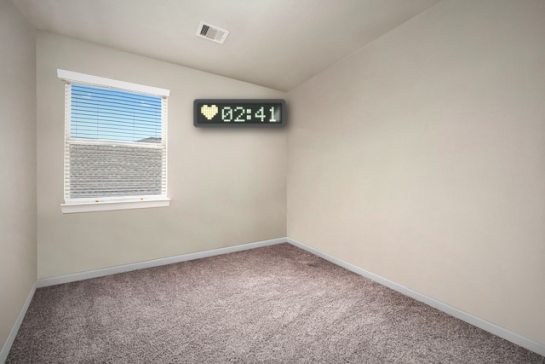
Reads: 2:41
